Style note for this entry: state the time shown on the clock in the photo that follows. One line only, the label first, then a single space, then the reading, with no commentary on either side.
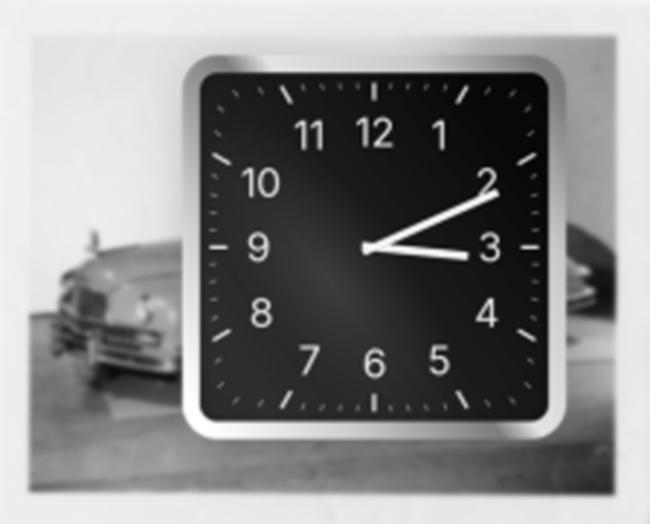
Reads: 3:11
